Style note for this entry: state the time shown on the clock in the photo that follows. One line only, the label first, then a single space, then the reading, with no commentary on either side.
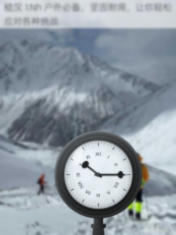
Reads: 10:15
